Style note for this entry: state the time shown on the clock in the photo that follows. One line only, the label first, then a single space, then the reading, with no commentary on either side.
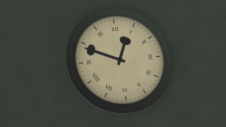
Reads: 12:49
